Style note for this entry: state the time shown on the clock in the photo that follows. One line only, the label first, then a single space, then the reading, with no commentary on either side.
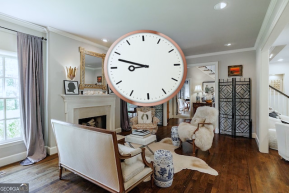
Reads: 8:48
